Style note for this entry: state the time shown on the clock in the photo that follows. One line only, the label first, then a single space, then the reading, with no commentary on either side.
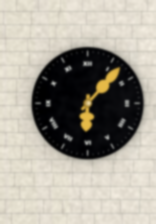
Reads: 6:07
